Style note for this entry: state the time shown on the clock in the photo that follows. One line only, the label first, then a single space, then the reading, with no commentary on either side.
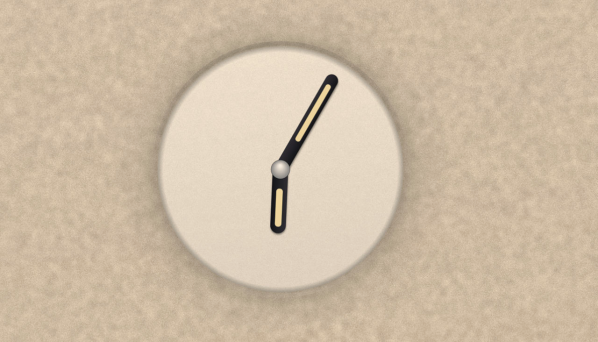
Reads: 6:05
